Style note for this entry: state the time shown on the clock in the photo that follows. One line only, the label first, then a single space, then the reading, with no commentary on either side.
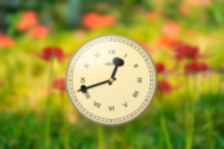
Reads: 12:42
